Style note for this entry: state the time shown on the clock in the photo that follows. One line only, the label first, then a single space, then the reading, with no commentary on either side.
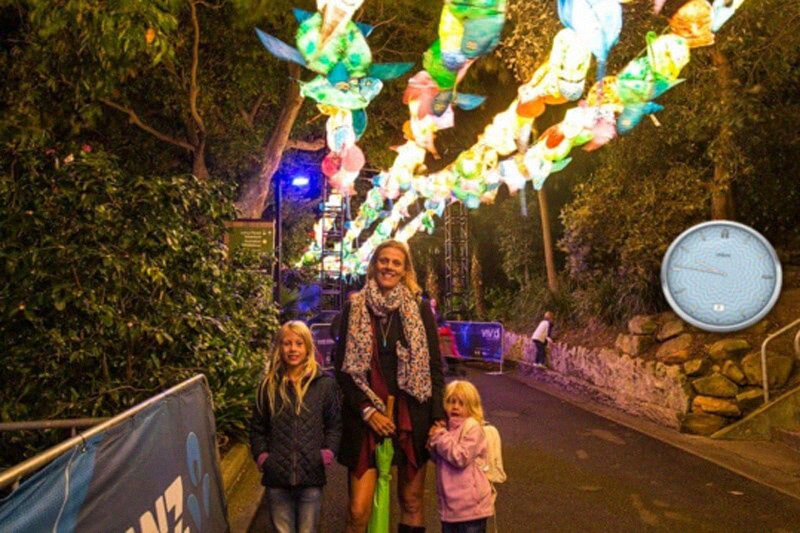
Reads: 9:46
